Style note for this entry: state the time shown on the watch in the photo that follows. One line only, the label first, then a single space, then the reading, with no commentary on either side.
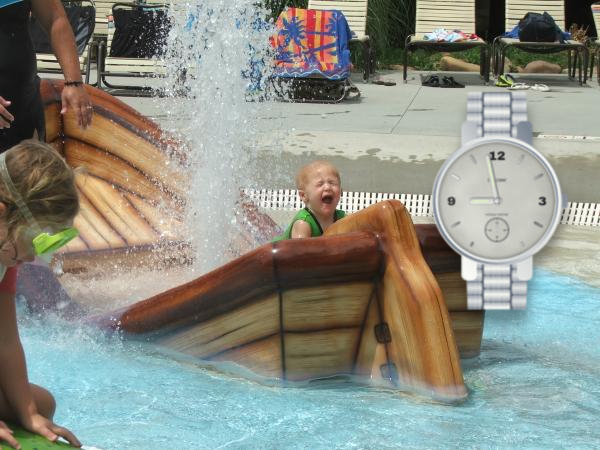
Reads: 8:58
